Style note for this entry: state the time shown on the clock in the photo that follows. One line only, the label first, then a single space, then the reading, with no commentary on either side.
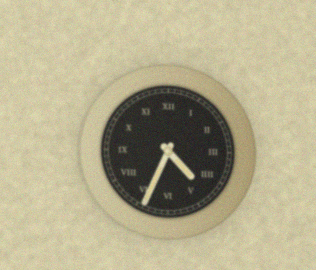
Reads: 4:34
